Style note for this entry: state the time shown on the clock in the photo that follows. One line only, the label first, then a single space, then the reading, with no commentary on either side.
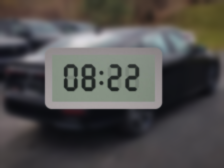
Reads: 8:22
